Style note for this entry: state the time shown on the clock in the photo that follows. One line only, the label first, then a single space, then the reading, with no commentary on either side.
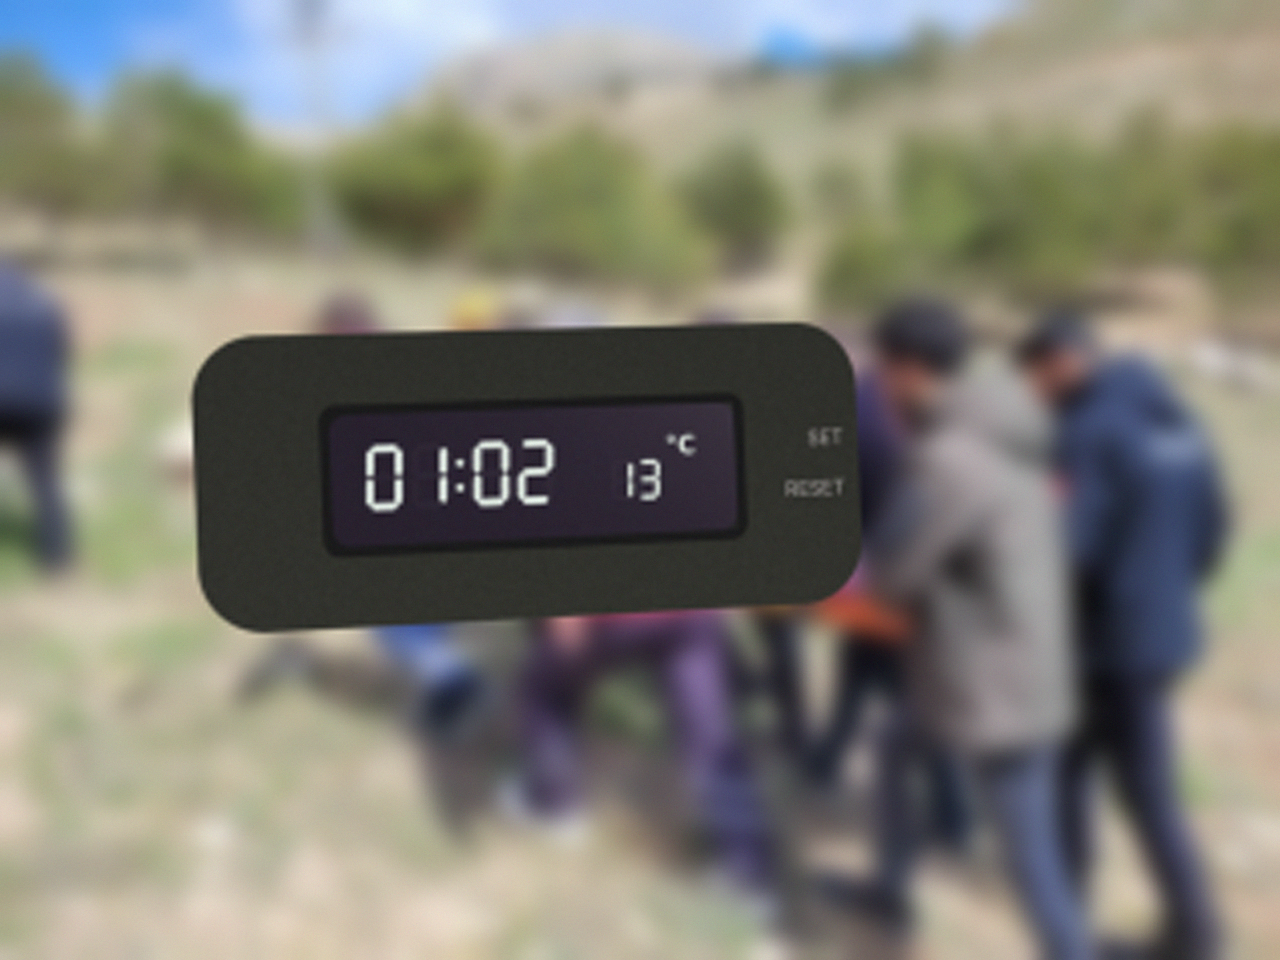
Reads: 1:02
